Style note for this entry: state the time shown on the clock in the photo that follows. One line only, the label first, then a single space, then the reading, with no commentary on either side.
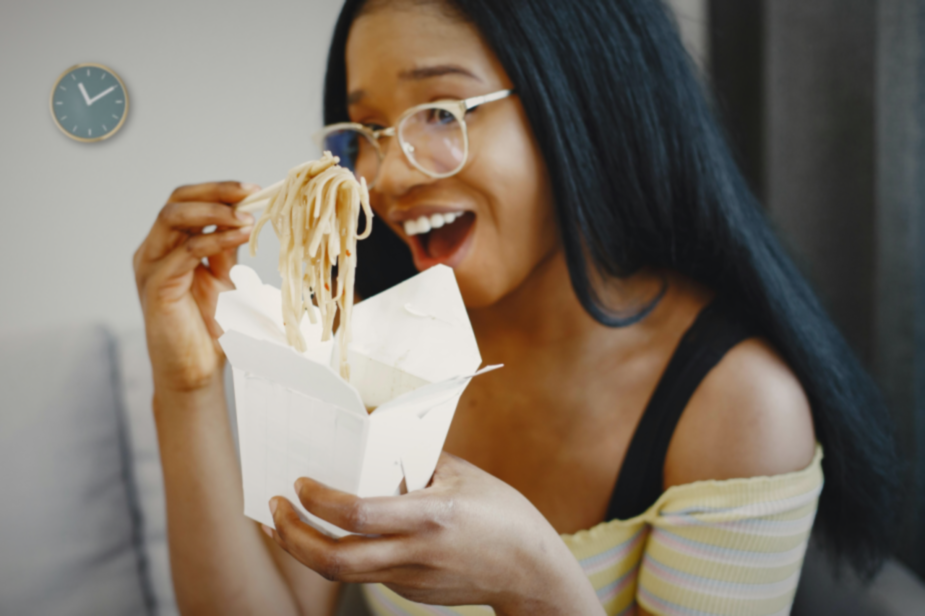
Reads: 11:10
